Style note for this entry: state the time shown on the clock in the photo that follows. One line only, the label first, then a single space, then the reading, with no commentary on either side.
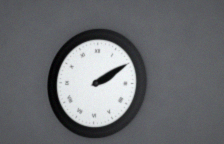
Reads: 2:10
